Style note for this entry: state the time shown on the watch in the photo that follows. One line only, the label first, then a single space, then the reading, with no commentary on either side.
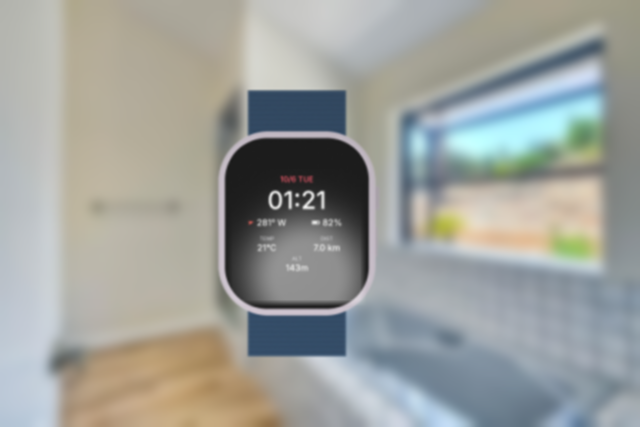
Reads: 1:21
